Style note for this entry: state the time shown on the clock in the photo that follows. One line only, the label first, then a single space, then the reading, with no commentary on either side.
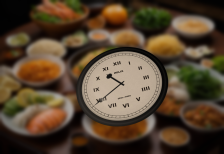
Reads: 10:40
